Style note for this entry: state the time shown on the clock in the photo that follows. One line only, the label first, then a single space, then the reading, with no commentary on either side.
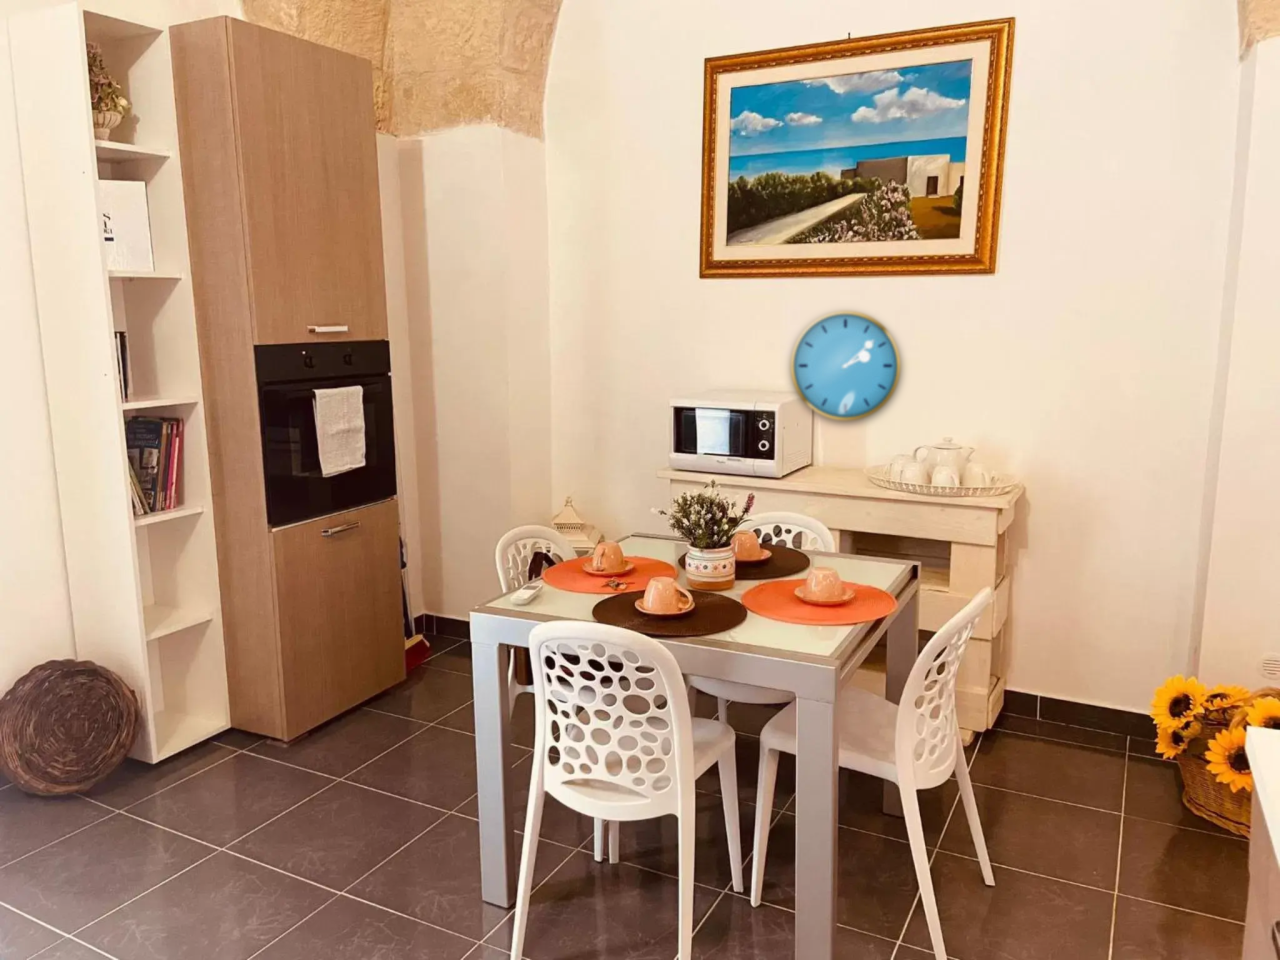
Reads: 2:08
